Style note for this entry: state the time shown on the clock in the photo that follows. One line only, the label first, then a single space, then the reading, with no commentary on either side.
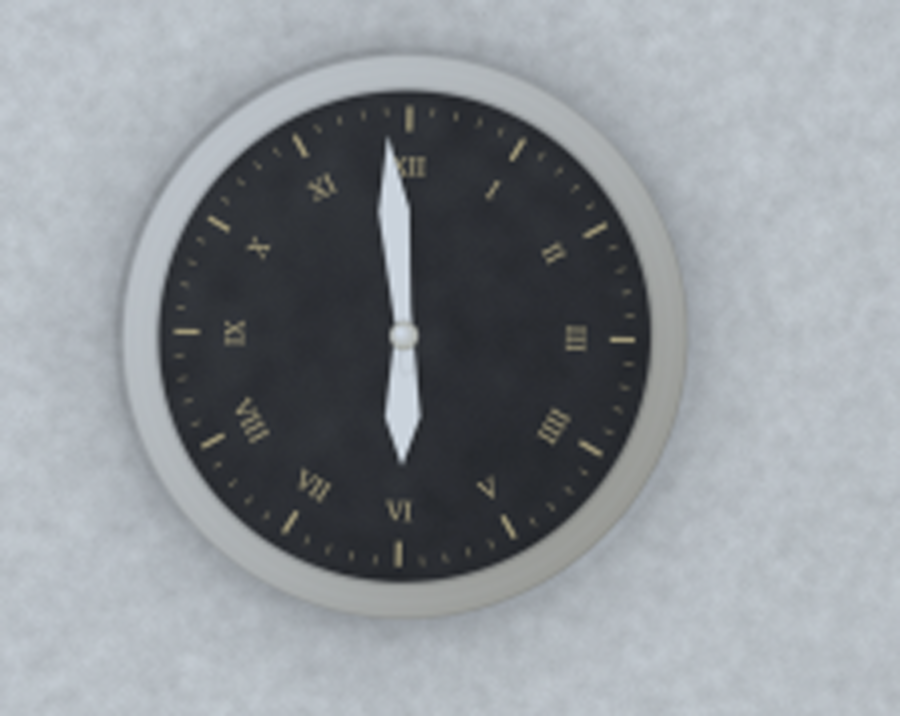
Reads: 5:59
